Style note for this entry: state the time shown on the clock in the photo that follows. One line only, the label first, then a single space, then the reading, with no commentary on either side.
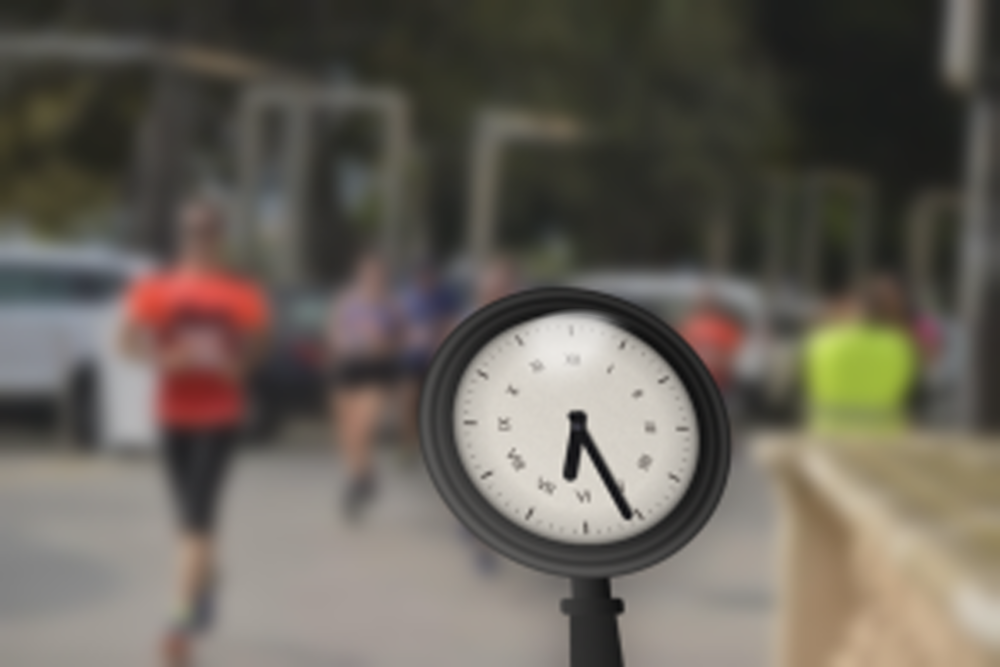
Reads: 6:26
